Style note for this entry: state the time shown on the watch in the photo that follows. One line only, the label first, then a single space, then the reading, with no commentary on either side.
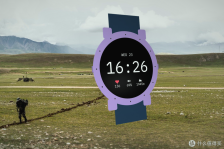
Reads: 16:26
